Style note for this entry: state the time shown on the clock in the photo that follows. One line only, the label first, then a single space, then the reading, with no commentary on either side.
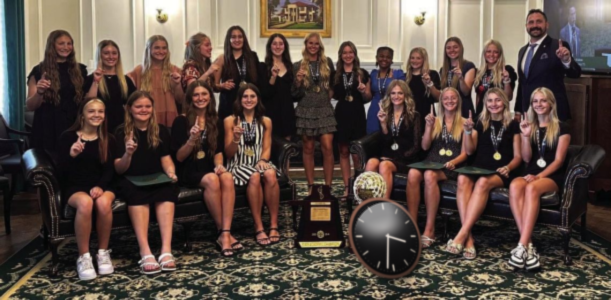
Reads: 3:32
